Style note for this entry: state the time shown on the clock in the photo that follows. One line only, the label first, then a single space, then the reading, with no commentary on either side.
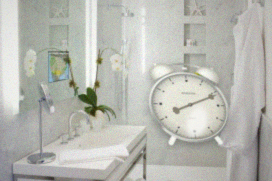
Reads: 8:11
